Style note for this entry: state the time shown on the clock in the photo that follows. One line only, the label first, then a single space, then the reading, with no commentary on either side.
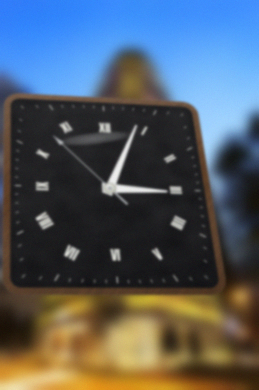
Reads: 3:03:53
